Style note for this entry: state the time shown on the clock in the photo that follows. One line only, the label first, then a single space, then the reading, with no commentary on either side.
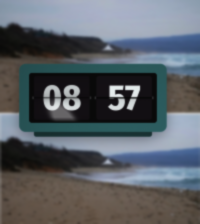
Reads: 8:57
